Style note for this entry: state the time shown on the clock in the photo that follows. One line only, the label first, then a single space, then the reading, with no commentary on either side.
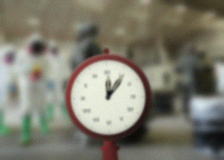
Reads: 12:06
